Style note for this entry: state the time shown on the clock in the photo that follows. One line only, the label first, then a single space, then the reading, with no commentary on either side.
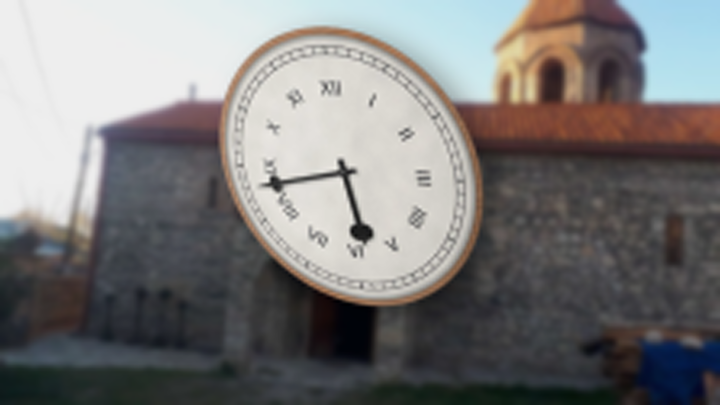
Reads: 5:43
